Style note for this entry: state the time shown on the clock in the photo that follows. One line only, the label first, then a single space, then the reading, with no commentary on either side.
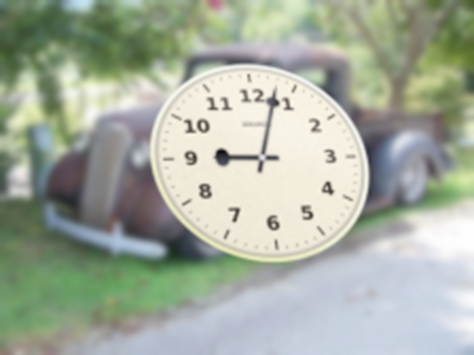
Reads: 9:03
